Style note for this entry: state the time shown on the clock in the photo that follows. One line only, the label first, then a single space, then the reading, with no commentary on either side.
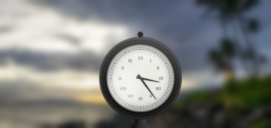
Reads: 3:24
